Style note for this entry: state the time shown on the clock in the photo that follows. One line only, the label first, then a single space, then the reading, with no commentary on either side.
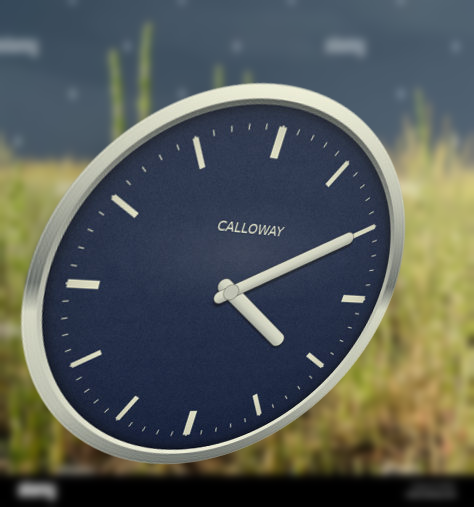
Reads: 4:10
